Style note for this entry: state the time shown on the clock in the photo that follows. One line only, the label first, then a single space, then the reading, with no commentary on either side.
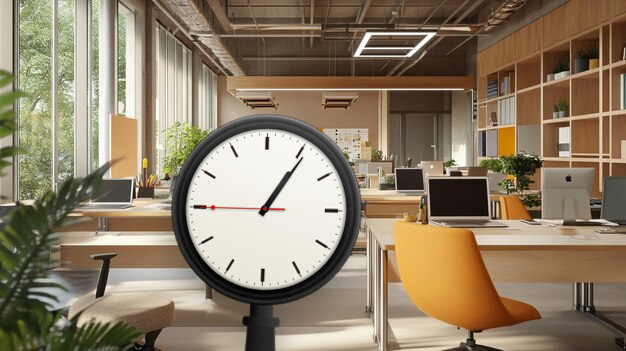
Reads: 1:05:45
